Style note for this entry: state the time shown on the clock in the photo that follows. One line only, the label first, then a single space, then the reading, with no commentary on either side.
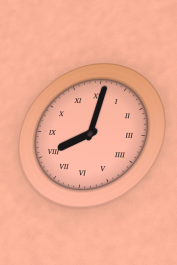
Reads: 8:01
